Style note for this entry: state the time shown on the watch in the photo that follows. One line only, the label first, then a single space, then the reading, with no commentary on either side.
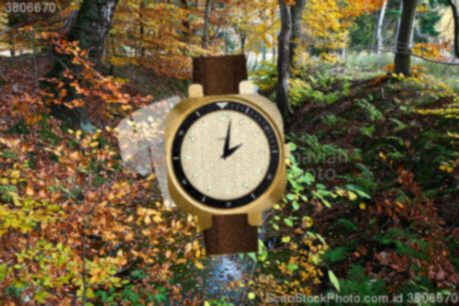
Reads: 2:02
